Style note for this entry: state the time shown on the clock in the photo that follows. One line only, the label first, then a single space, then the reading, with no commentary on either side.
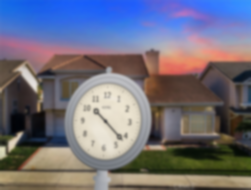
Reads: 10:22
